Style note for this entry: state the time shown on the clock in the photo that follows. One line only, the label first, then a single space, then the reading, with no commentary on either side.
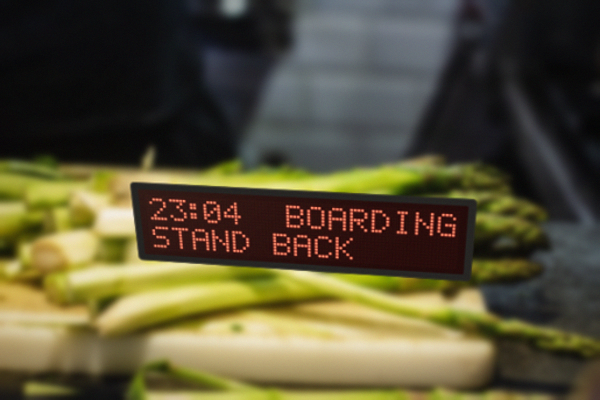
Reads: 23:04
